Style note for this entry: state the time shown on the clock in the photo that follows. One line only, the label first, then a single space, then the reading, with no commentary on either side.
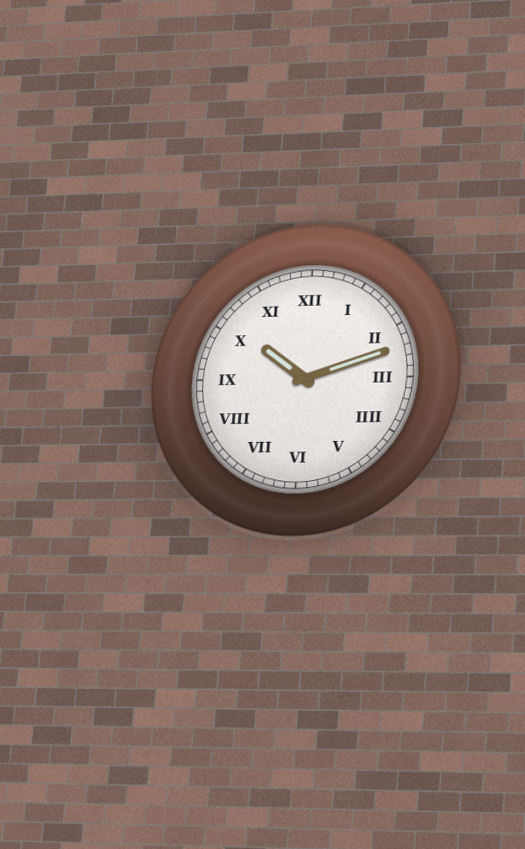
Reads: 10:12
